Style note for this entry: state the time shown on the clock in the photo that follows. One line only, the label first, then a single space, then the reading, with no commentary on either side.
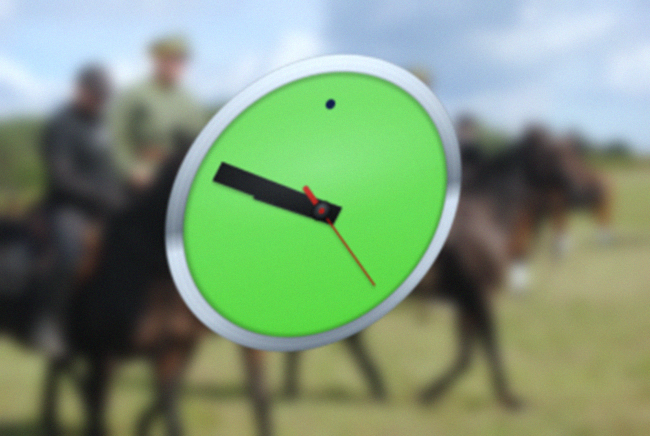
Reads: 9:49:24
